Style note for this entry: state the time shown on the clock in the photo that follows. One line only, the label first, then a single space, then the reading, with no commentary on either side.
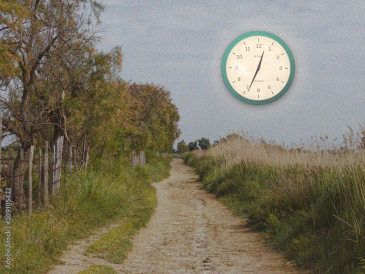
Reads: 12:34
